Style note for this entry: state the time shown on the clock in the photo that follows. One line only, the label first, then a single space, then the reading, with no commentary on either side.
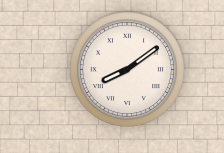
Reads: 8:09
